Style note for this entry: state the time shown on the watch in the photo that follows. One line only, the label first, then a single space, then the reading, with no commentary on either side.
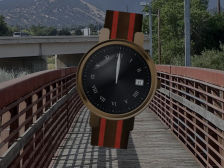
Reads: 12:00
